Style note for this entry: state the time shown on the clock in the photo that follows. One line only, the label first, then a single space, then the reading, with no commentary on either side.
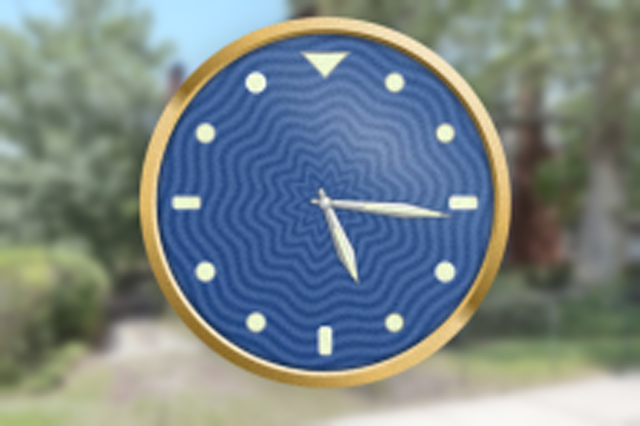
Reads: 5:16
